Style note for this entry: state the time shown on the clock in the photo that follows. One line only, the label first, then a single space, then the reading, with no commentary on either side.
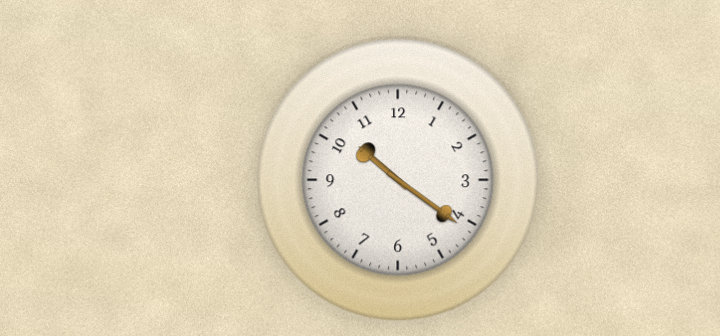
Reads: 10:21
